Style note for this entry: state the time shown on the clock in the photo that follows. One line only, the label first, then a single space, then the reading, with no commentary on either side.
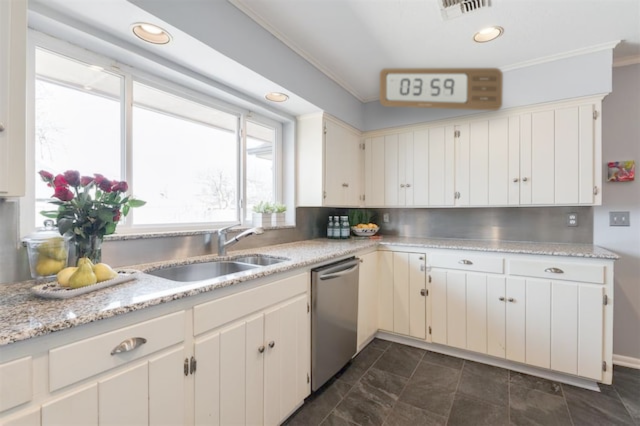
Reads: 3:59
